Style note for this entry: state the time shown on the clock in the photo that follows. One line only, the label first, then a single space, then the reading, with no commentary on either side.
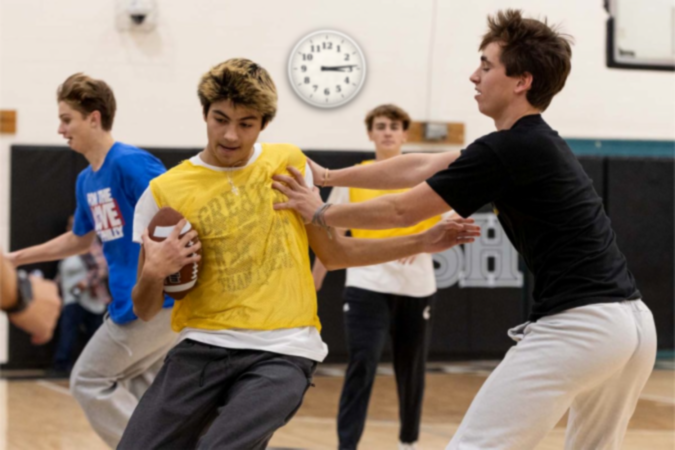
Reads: 3:14
